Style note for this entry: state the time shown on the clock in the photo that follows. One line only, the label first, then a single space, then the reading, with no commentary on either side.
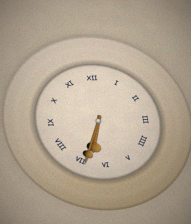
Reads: 6:34
